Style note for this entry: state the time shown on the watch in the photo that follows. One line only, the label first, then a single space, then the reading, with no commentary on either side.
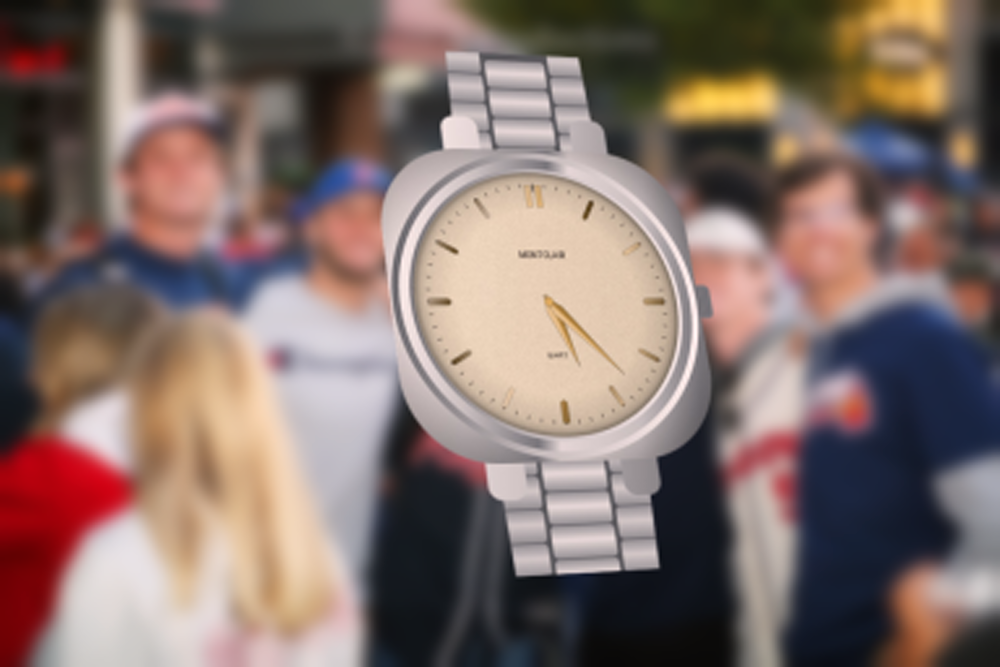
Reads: 5:23
